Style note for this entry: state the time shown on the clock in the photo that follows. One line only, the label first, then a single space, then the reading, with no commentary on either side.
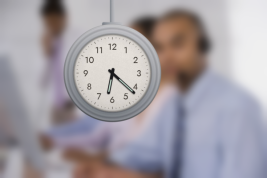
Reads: 6:22
